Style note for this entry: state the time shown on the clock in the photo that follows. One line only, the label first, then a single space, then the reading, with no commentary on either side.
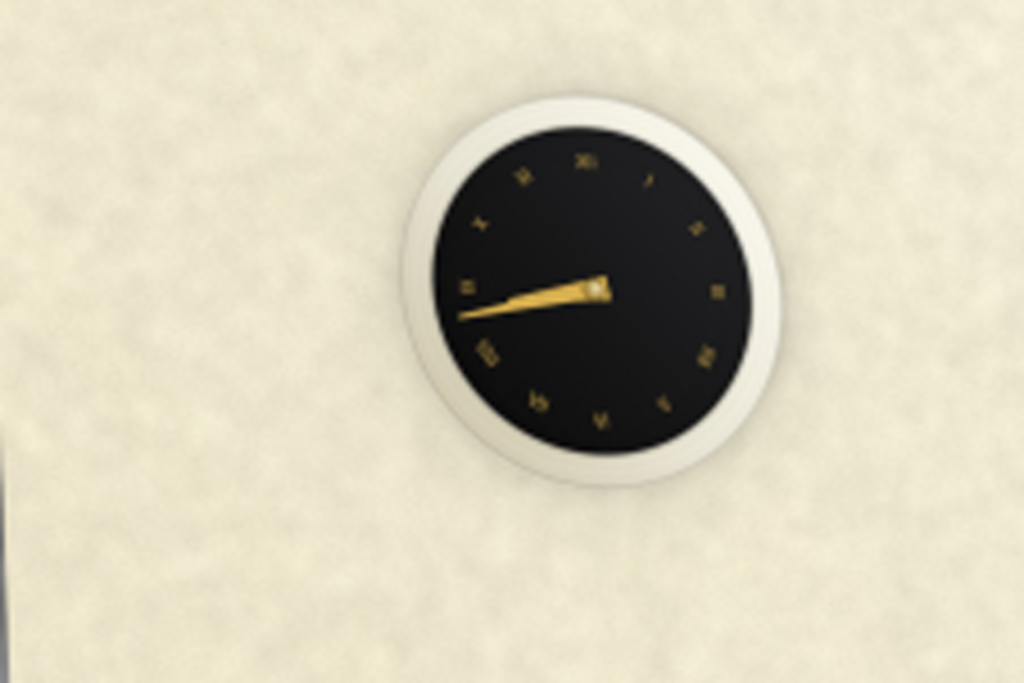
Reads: 8:43
